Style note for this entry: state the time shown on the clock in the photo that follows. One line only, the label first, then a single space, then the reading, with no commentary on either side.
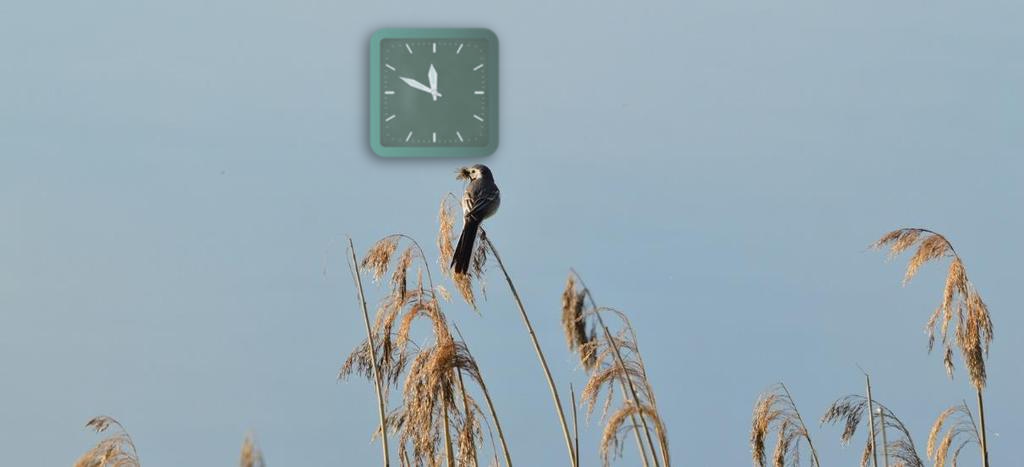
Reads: 11:49
